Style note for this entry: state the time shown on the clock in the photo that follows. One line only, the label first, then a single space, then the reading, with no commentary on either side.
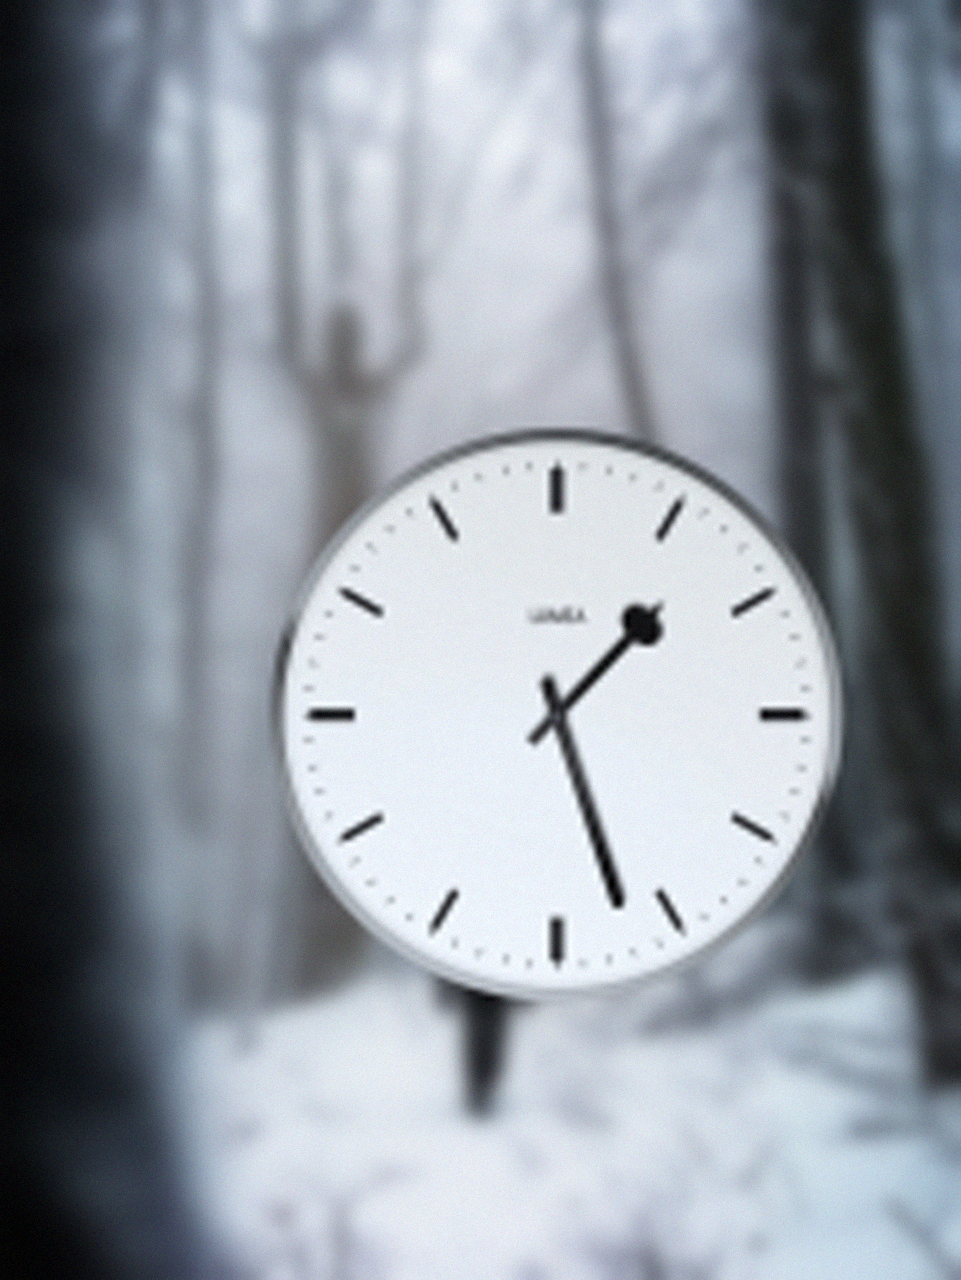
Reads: 1:27
